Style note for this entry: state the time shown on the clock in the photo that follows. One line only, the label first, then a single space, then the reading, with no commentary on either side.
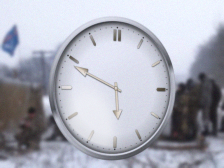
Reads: 5:49
